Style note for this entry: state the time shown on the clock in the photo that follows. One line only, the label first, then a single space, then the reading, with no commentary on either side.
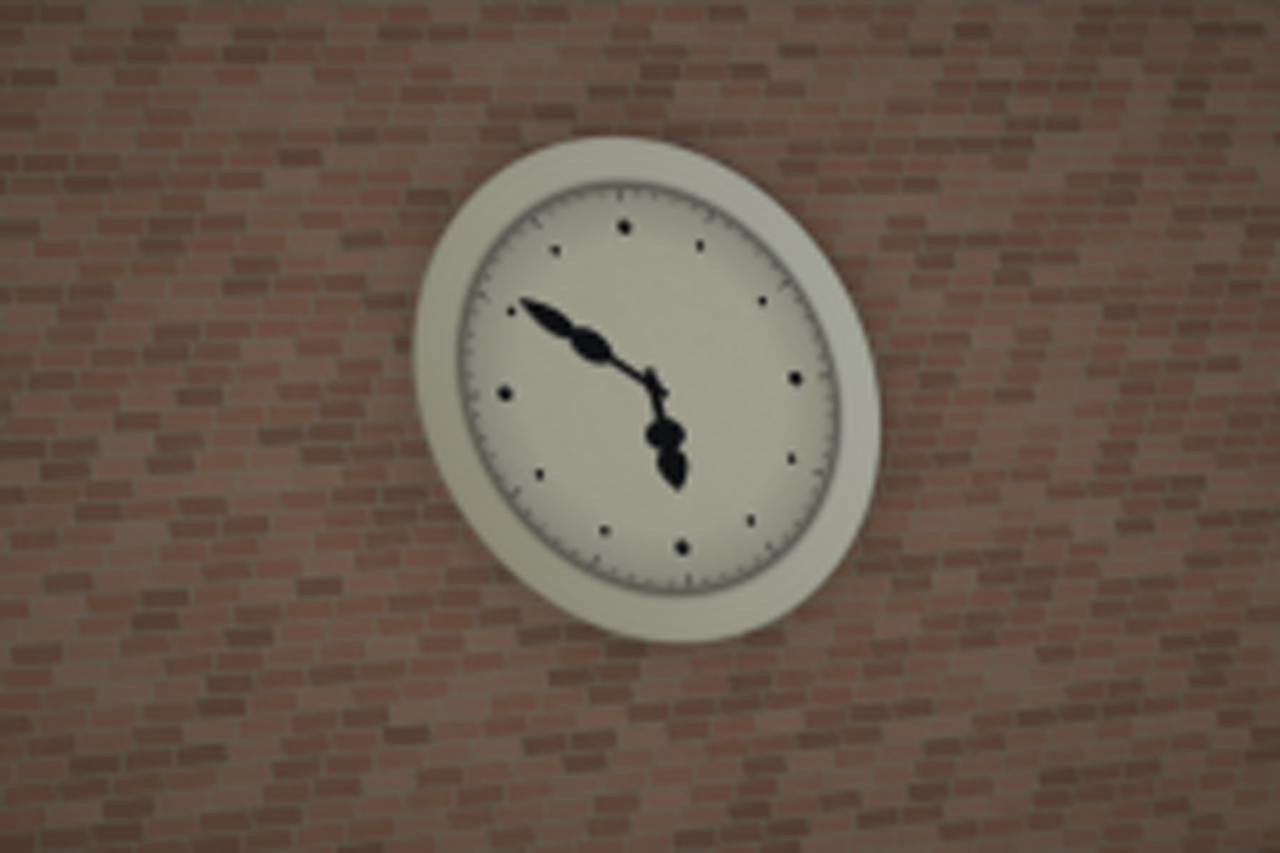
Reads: 5:51
